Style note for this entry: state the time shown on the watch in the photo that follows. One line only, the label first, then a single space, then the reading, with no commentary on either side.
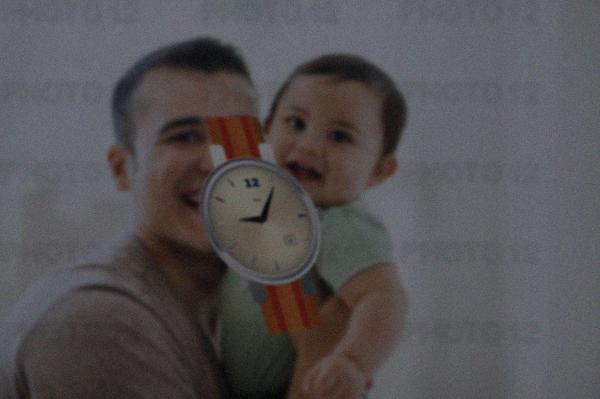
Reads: 9:06
